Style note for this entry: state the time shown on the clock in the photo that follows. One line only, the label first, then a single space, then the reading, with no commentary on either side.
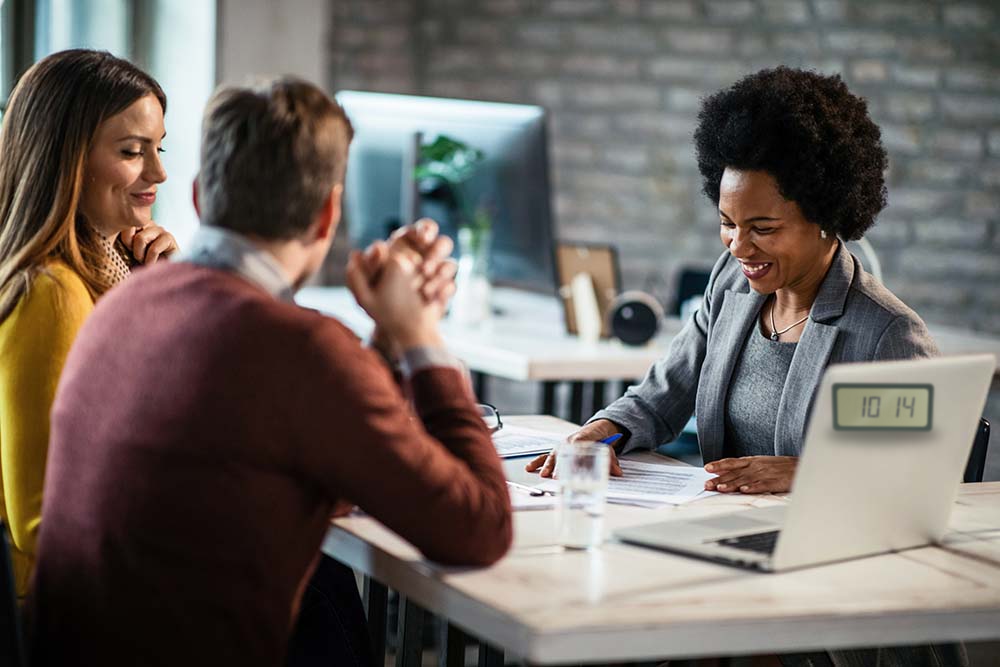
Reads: 10:14
